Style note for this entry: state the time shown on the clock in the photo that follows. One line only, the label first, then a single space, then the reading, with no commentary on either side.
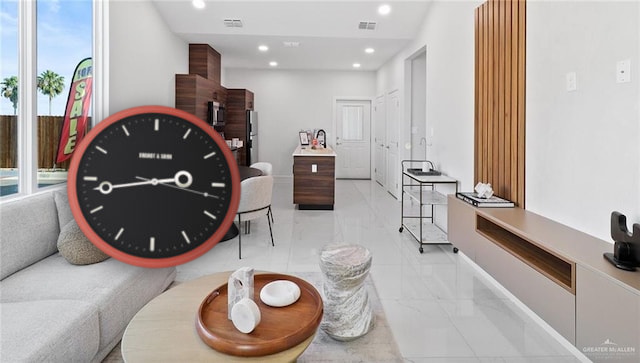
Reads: 2:43:17
